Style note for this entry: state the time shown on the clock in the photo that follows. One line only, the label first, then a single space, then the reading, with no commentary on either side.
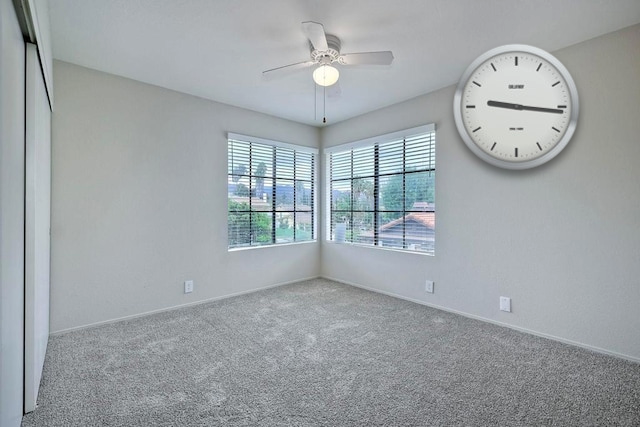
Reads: 9:16
